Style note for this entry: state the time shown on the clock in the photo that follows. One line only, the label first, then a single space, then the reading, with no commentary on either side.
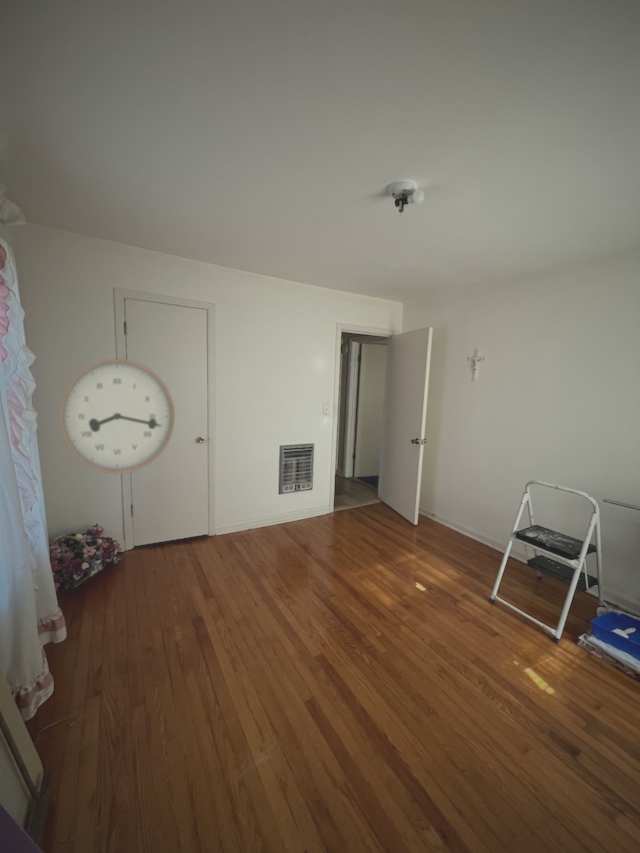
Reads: 8:17
